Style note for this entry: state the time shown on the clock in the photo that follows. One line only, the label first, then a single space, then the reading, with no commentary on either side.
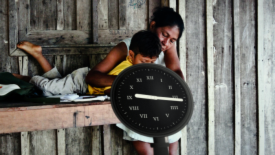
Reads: 9:16
